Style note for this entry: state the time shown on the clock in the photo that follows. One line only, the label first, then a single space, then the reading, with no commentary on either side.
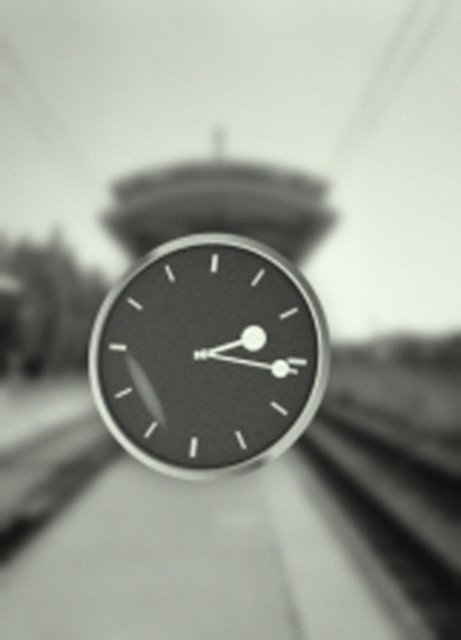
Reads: 2:16
